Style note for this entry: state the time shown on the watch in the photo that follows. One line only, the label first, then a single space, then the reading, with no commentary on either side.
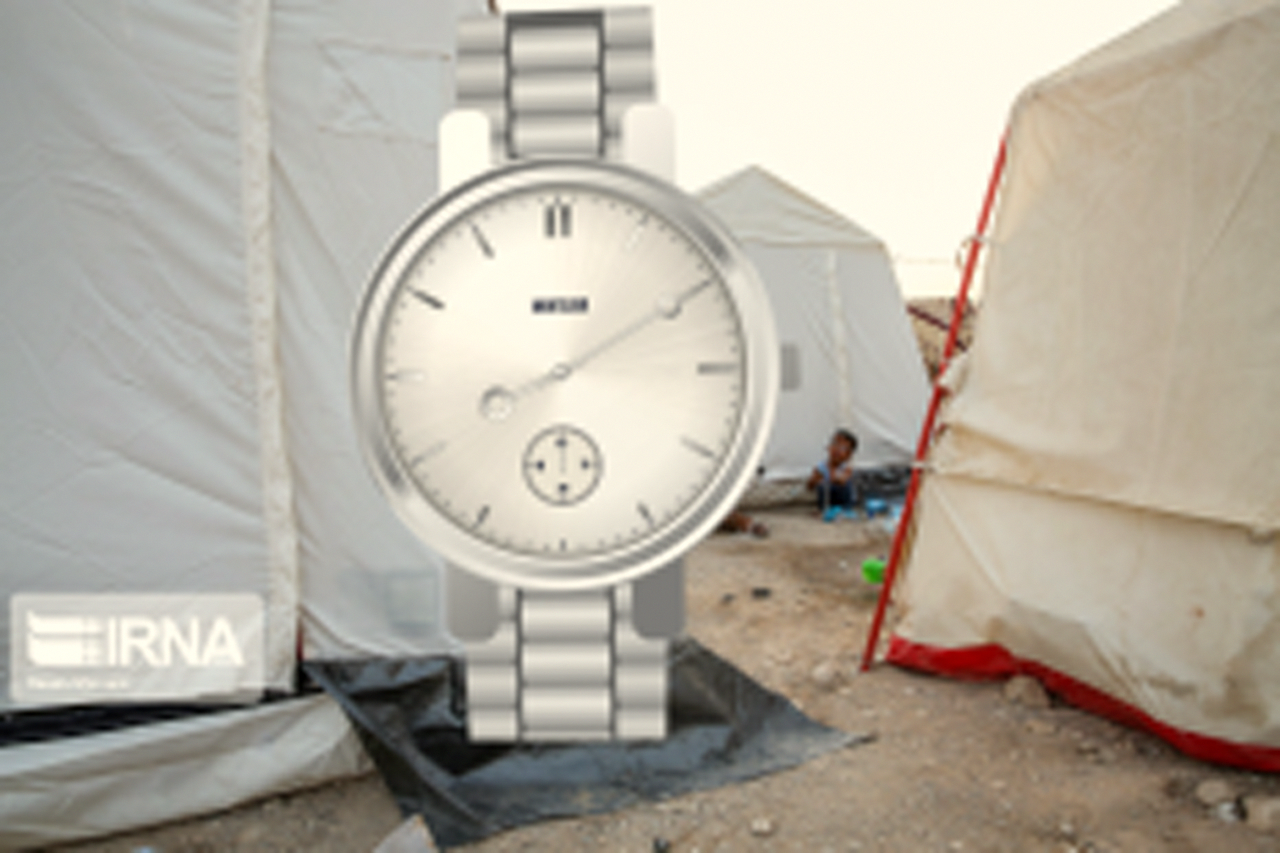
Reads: 8:10
